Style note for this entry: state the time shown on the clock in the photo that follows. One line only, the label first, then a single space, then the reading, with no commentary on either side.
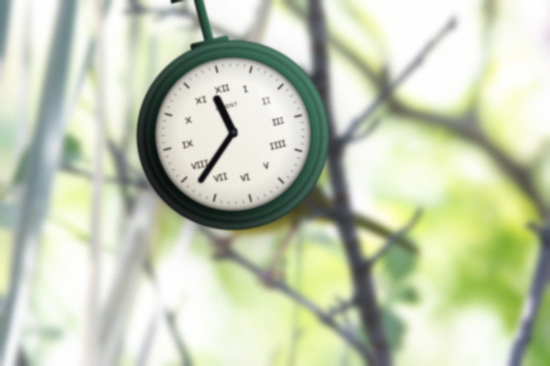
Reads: 11:38
